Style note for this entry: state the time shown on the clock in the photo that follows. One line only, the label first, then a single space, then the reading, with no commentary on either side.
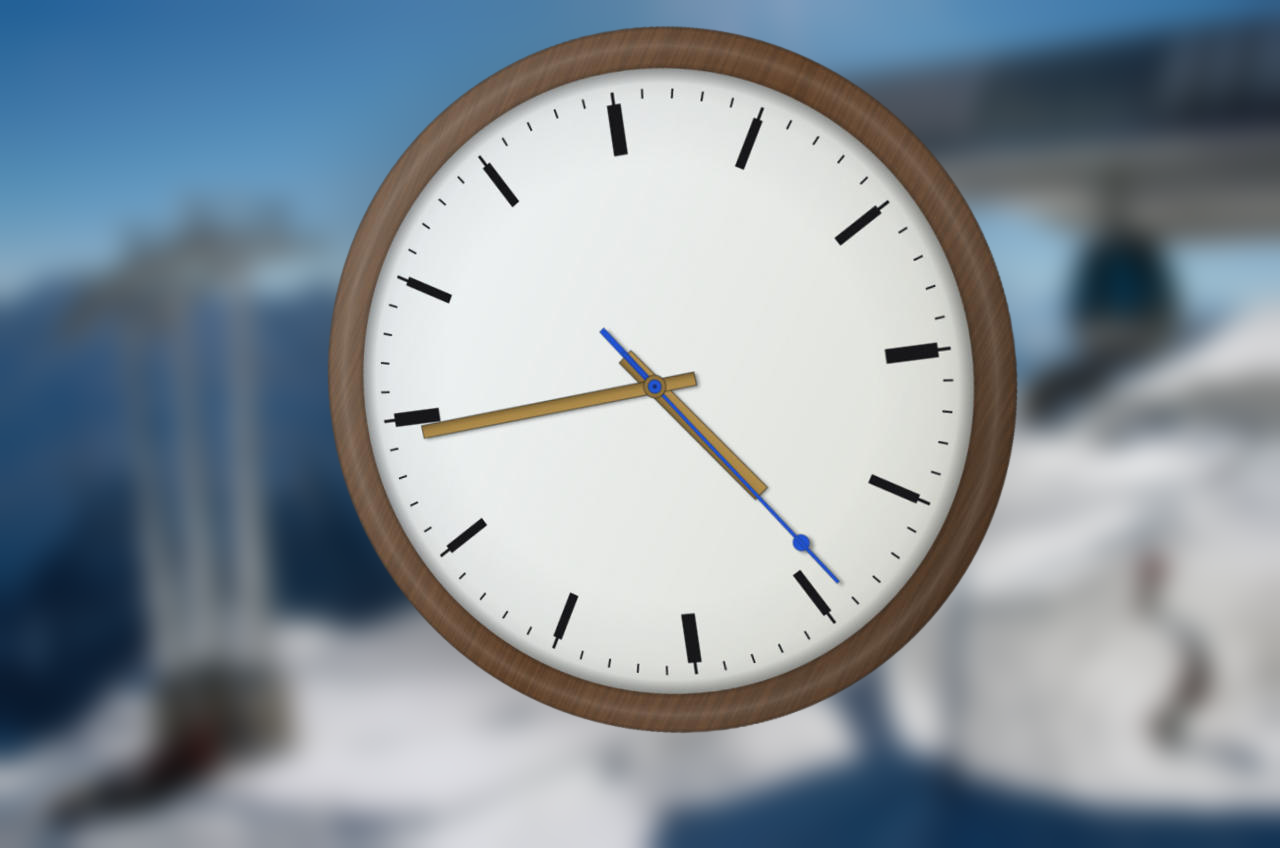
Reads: 4:44:24
